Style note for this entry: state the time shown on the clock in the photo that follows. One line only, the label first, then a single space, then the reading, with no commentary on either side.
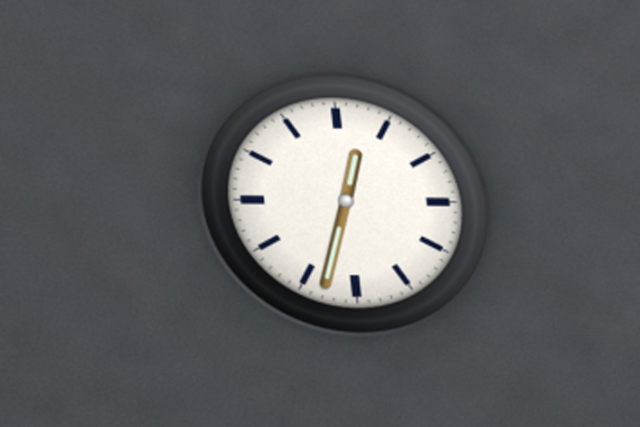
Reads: 12:33
